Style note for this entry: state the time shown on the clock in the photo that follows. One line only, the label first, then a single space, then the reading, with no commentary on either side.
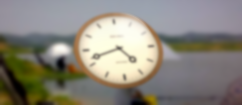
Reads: 4:42
